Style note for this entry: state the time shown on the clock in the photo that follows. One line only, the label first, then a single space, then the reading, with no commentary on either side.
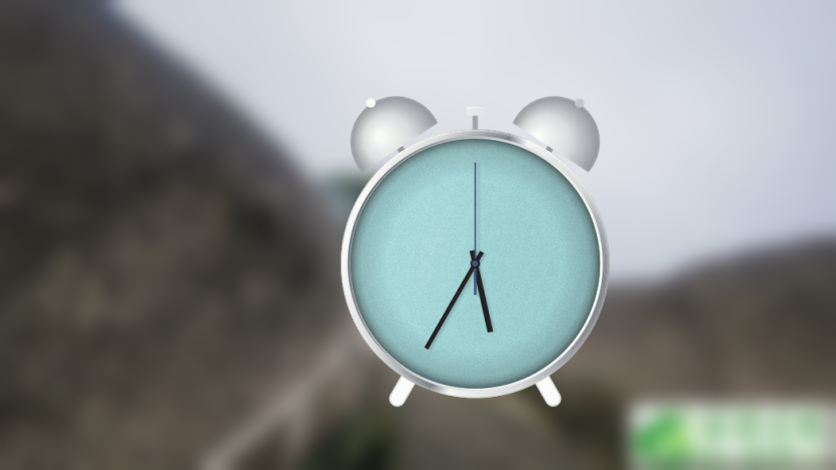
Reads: 5:35:00
